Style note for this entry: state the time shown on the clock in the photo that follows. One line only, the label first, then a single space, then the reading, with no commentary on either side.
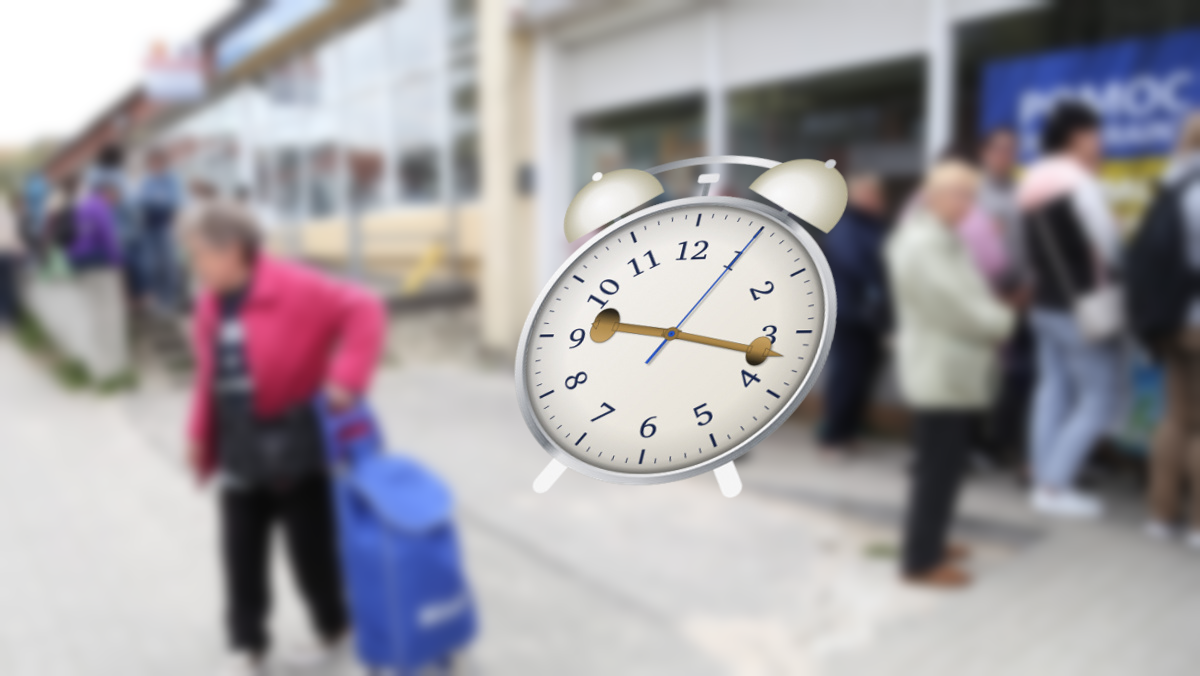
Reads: 9:17:05
